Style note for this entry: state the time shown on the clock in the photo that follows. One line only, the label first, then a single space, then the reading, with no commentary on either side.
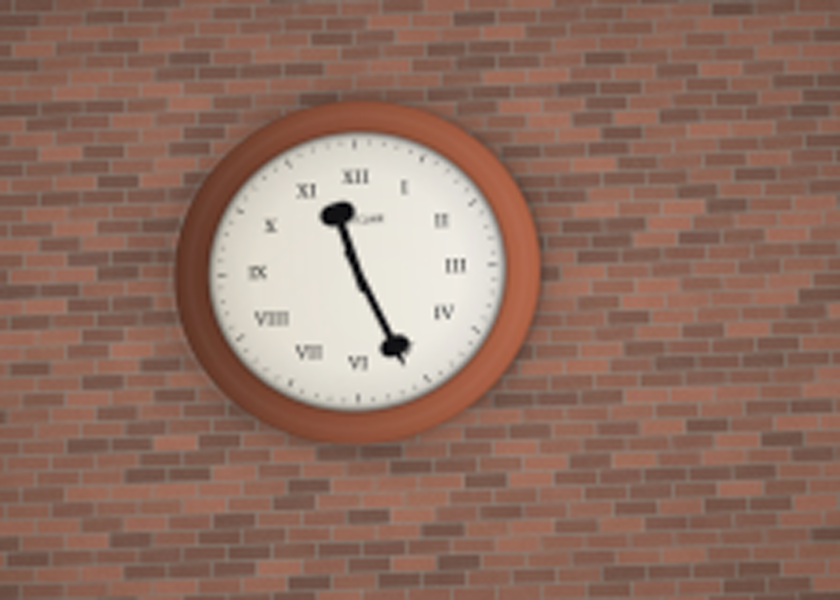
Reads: 11:26
